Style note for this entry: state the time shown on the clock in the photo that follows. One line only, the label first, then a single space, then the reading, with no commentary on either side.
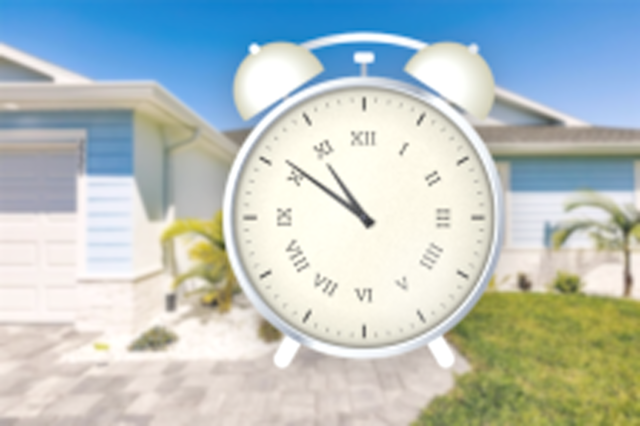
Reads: 10:51
